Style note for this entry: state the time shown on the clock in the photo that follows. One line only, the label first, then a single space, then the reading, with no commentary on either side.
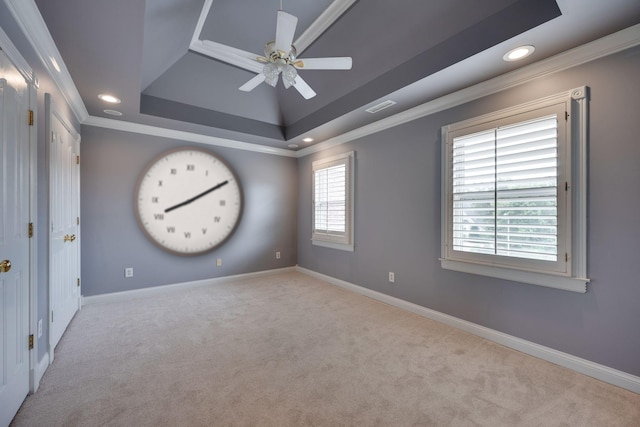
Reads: 8:10
